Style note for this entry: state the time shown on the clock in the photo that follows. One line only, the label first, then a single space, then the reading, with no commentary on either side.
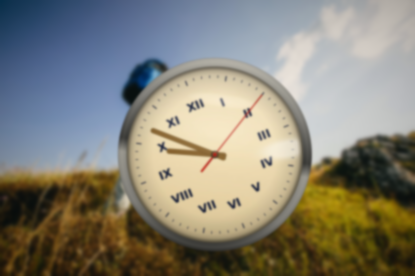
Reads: 9:52:10
